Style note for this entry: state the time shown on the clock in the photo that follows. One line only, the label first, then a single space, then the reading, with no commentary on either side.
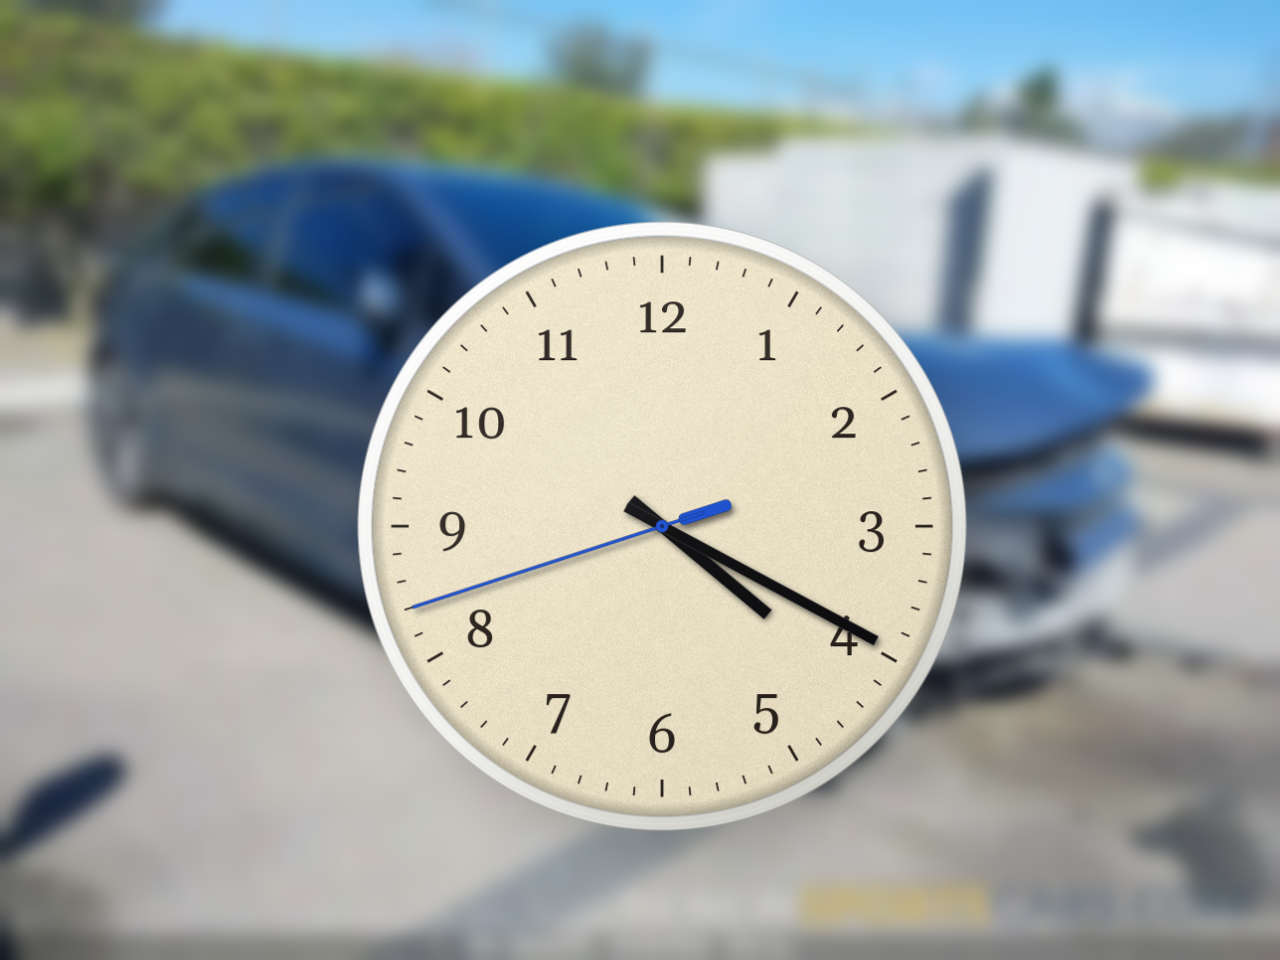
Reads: 4:19:42
